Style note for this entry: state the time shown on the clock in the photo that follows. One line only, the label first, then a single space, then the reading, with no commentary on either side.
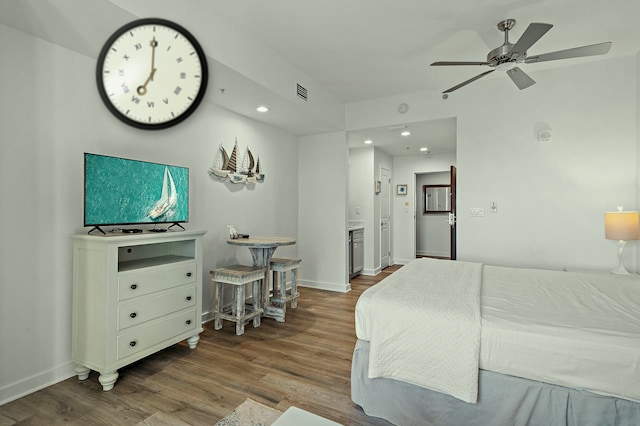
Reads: 7:00
